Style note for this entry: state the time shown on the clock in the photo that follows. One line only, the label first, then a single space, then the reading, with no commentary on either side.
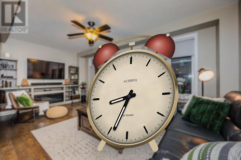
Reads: 8:34
